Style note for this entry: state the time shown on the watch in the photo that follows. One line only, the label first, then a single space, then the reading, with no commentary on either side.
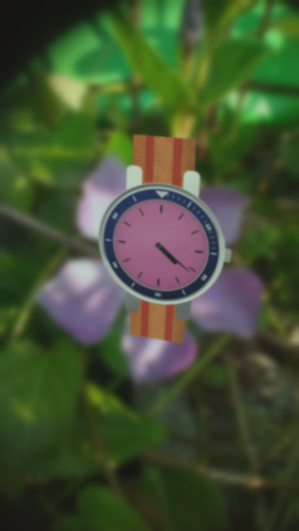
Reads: 4:21
